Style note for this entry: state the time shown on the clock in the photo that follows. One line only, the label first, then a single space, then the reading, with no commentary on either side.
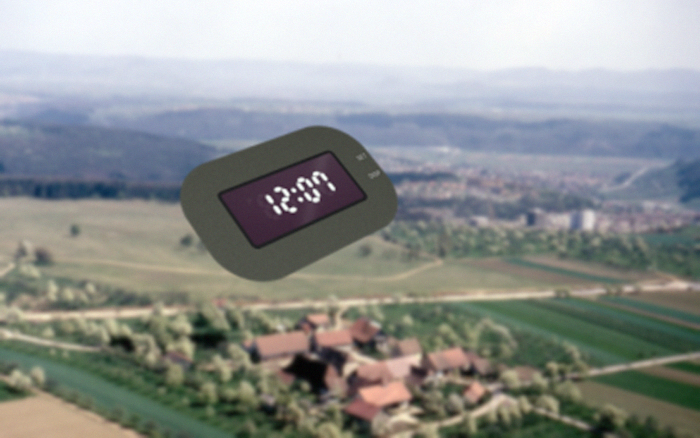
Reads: 12:07
